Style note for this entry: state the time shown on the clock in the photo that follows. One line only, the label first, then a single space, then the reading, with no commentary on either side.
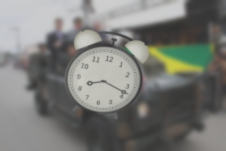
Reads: 8:18
